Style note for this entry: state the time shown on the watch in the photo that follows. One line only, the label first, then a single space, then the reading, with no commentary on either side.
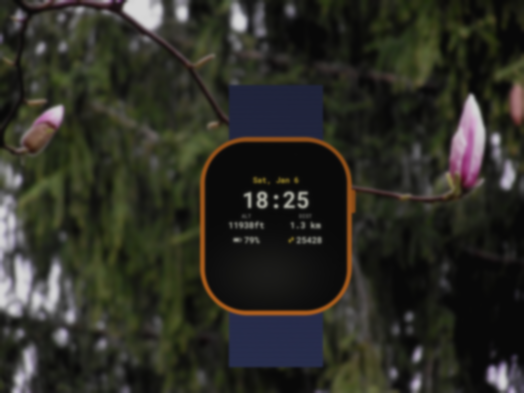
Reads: 18:25
